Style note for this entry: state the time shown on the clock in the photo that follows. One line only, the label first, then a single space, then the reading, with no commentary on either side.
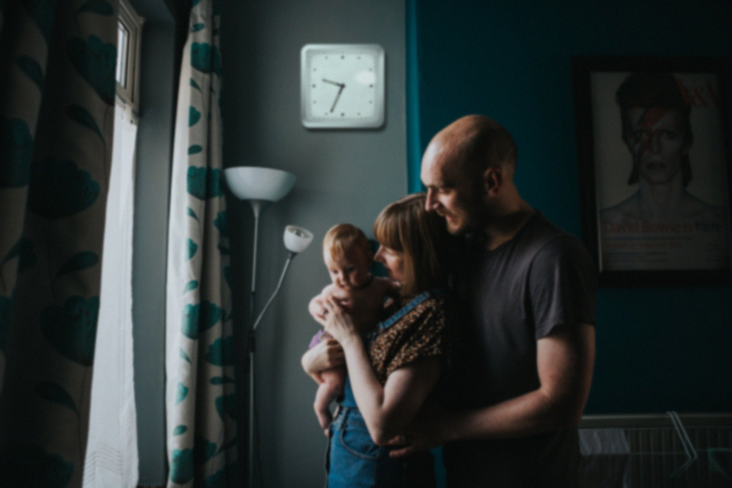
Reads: 9:34
